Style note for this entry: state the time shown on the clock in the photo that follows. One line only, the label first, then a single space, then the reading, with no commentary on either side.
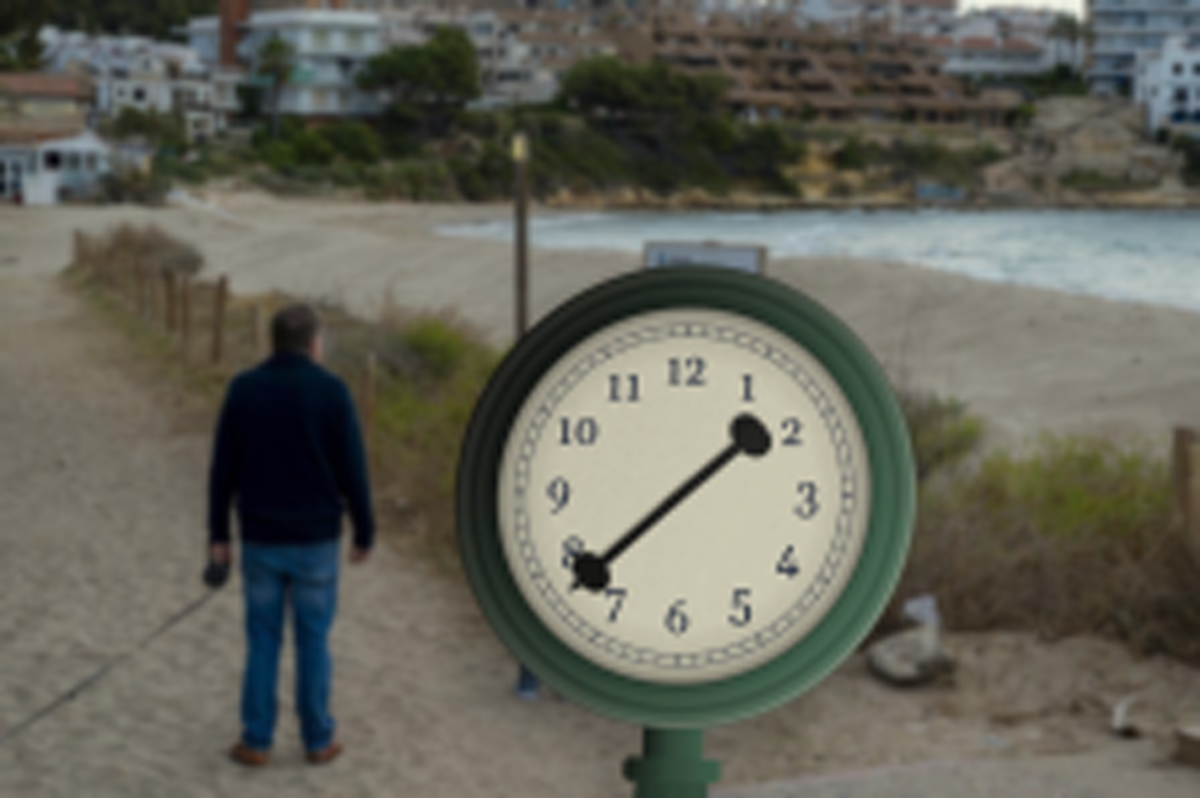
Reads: 1:38
